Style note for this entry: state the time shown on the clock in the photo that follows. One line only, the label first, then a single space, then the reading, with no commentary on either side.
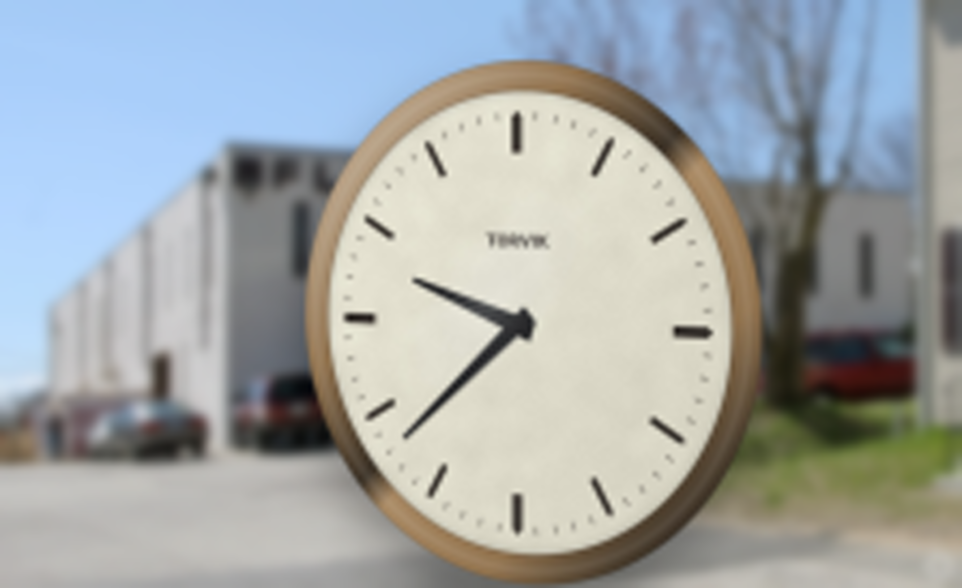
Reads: 9:38
